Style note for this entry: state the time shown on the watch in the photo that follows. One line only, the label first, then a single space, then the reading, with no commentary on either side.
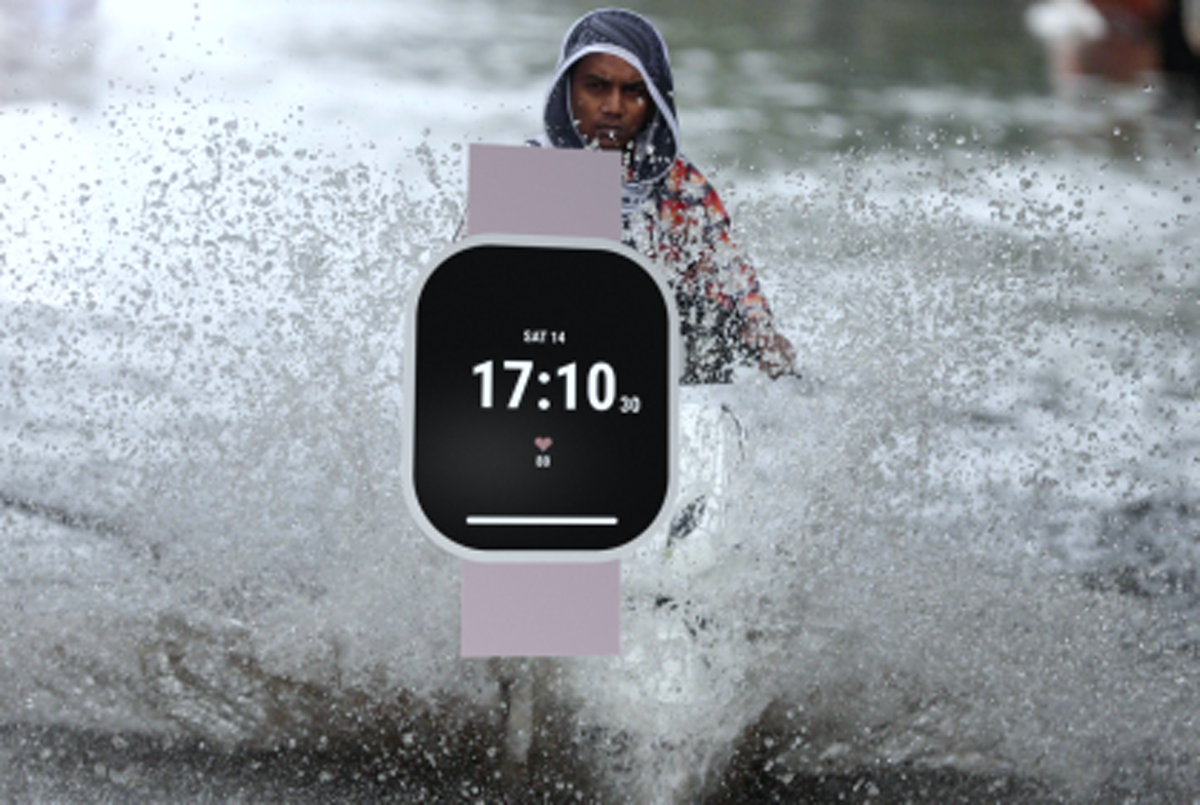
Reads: 17:10:30
